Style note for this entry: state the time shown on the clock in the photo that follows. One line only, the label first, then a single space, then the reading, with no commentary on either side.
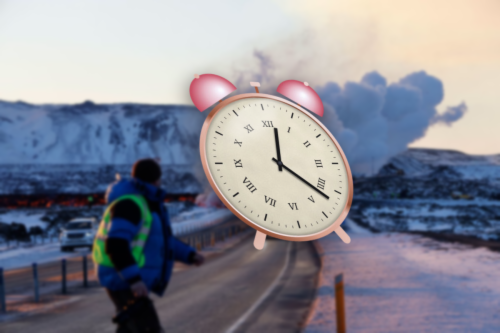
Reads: 12:22
